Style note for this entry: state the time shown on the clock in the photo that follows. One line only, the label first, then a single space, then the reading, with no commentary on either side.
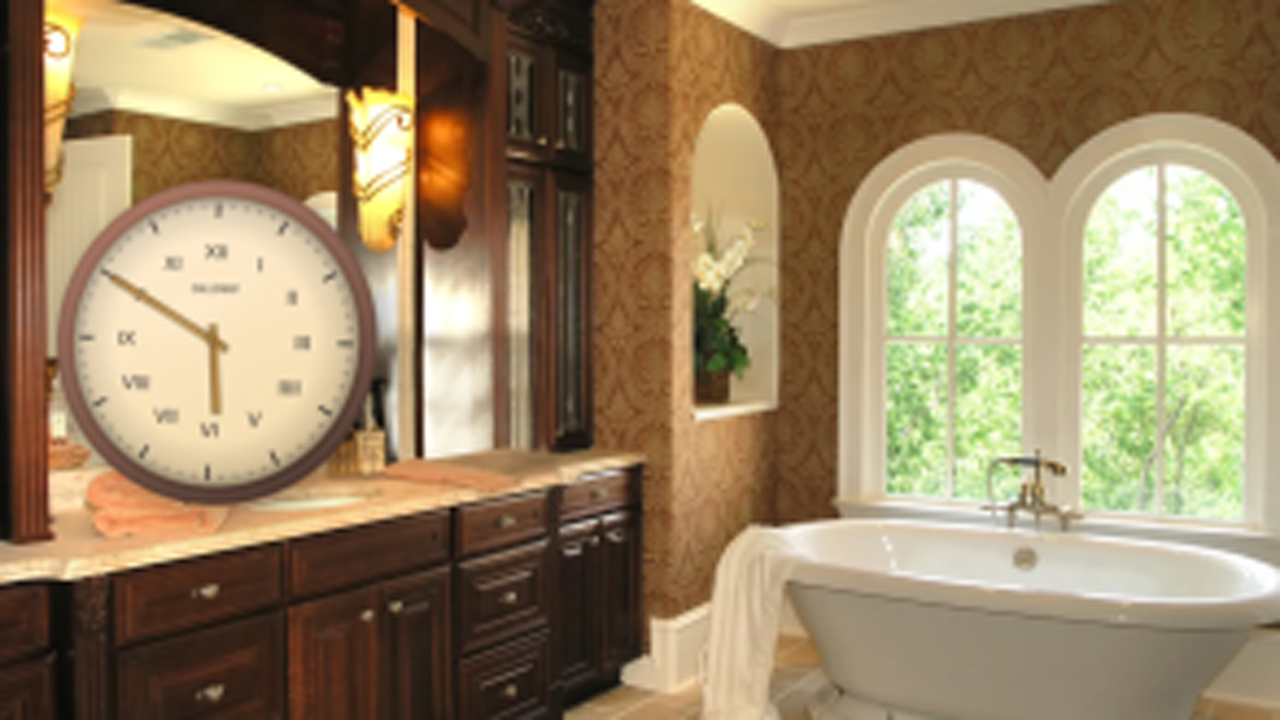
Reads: 5:50
